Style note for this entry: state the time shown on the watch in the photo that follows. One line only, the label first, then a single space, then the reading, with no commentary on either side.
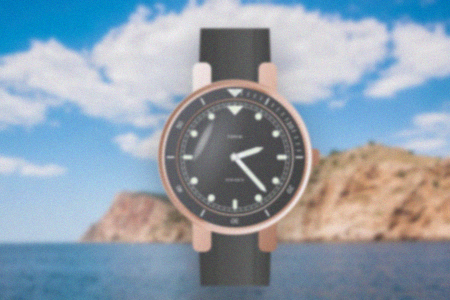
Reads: 2:23
